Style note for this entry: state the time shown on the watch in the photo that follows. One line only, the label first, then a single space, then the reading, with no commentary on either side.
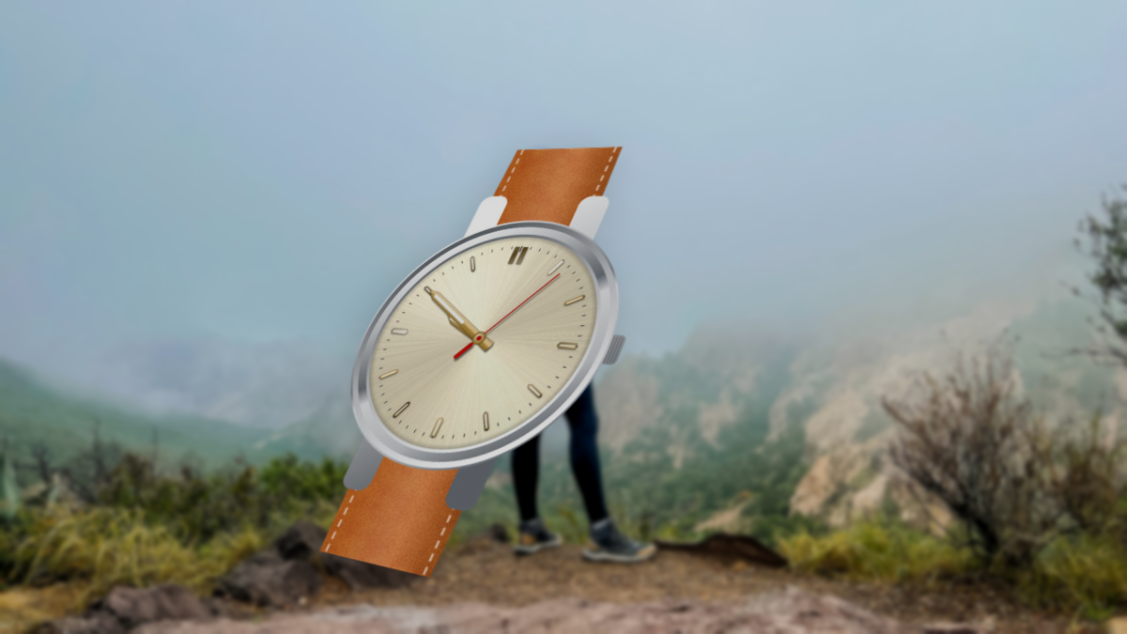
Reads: 9:50:06
